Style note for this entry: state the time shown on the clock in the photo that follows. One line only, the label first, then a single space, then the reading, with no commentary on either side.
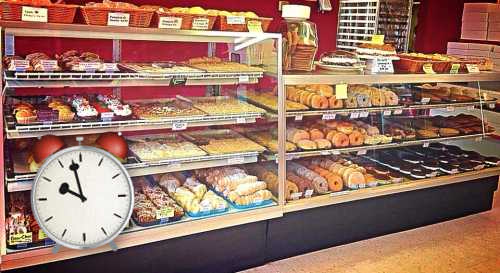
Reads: 9:58
